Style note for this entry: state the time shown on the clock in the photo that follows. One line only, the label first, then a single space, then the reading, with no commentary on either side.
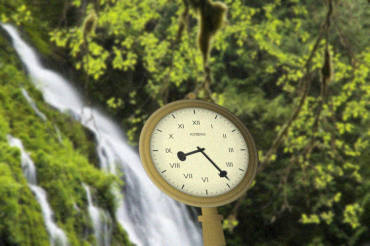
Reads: 8:24
